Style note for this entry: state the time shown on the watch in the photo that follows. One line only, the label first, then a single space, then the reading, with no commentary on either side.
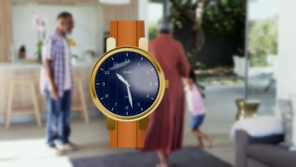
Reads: 10:28
